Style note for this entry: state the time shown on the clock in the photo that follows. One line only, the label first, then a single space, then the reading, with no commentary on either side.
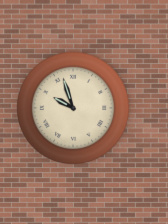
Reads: 9:57
